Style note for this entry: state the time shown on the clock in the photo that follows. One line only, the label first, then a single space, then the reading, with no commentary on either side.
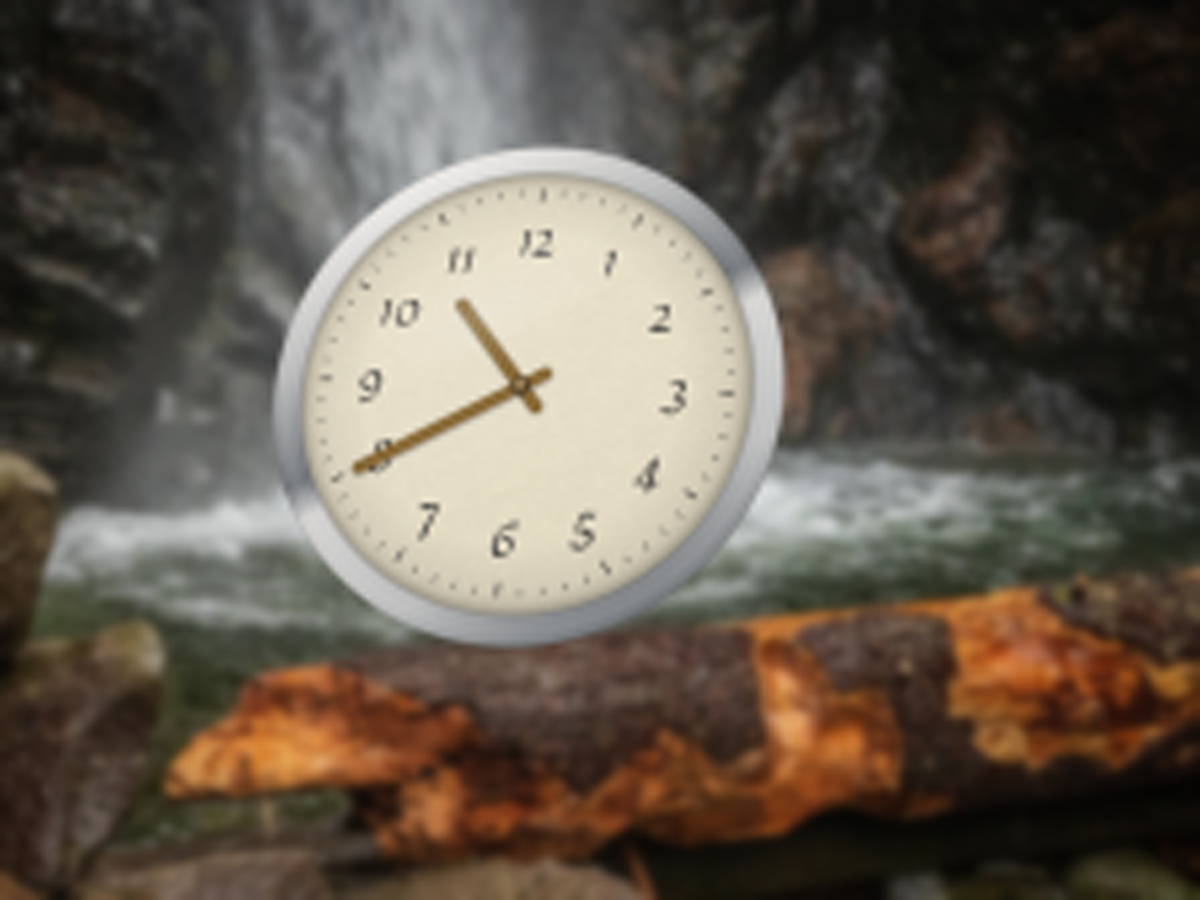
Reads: 10:40
